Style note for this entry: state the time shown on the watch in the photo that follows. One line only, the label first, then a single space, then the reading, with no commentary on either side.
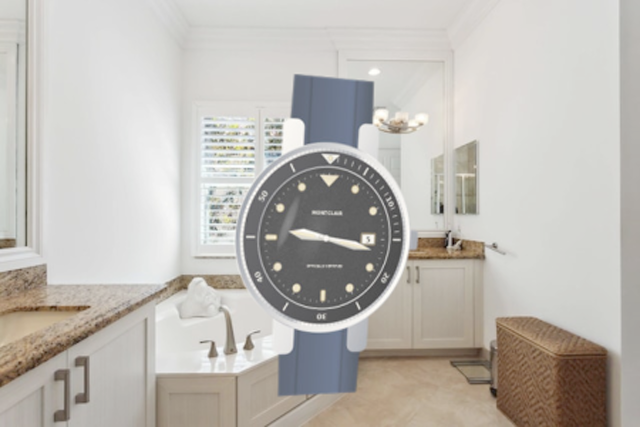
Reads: 9:17
